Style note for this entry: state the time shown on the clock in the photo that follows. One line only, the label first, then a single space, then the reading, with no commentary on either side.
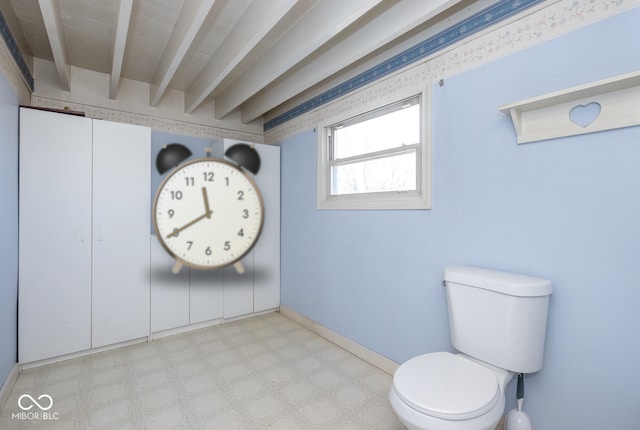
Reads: 11:40
